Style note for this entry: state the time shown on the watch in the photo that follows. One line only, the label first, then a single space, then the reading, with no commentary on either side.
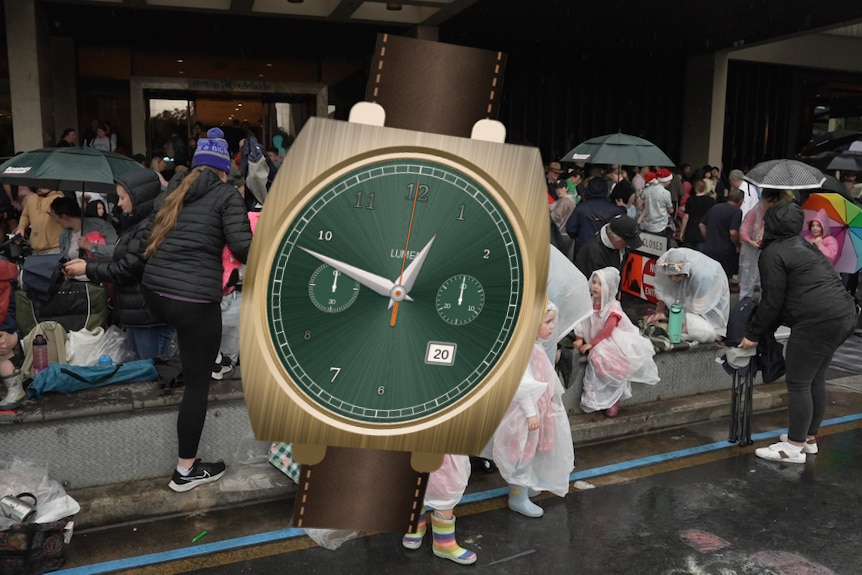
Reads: 12:48
